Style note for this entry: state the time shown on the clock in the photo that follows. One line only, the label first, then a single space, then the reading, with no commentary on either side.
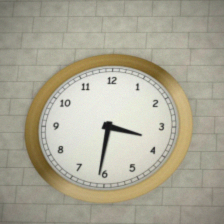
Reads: 3:31
